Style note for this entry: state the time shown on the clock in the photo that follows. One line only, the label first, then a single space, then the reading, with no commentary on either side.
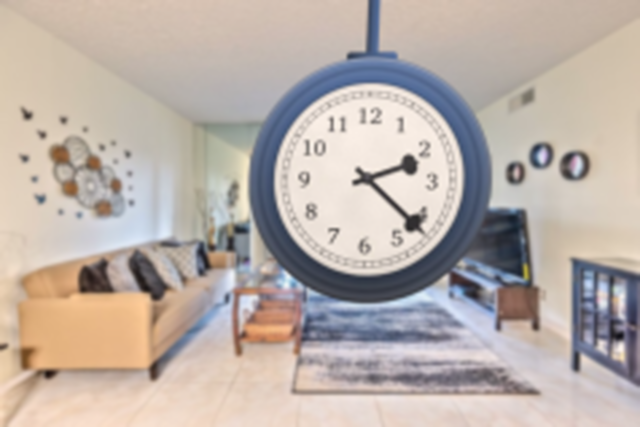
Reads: 2:22
